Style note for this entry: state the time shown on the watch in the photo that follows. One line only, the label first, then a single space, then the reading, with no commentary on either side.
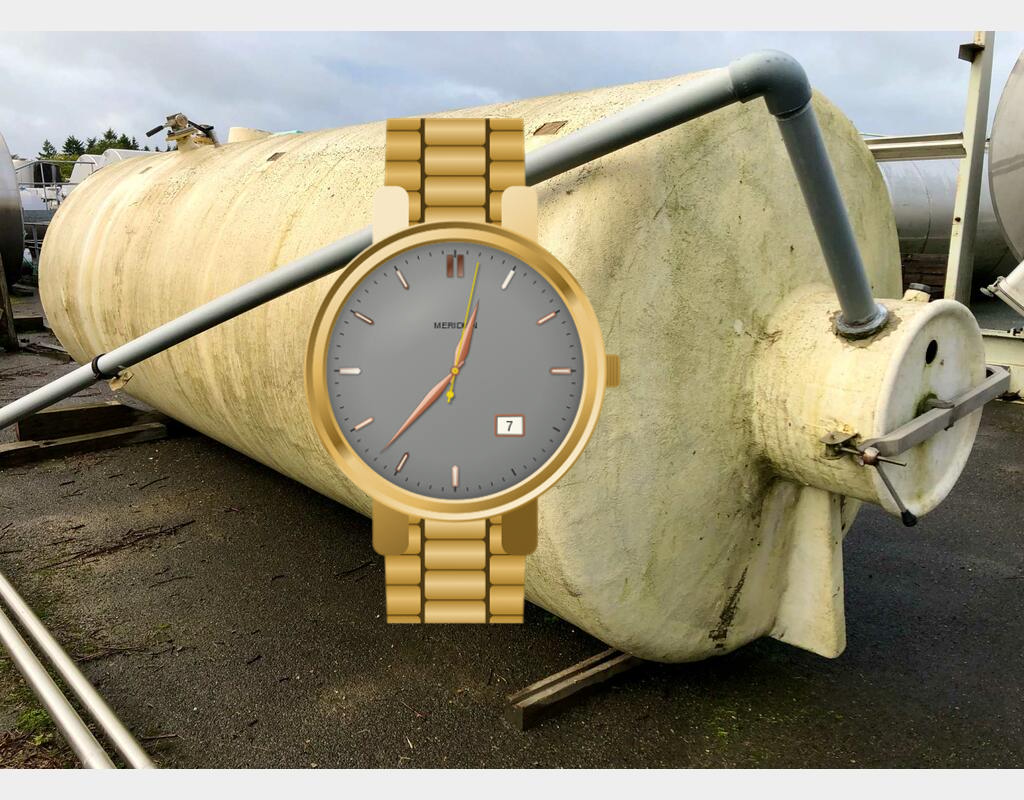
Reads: 12:37:02
